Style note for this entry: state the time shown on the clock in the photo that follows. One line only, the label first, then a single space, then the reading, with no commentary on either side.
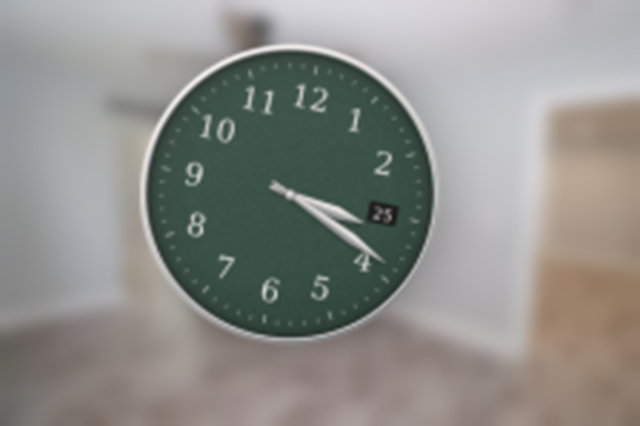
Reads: 3:19
